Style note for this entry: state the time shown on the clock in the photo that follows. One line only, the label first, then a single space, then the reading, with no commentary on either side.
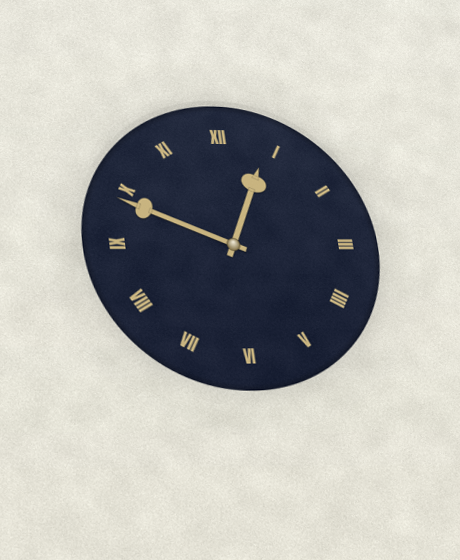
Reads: 12:49
